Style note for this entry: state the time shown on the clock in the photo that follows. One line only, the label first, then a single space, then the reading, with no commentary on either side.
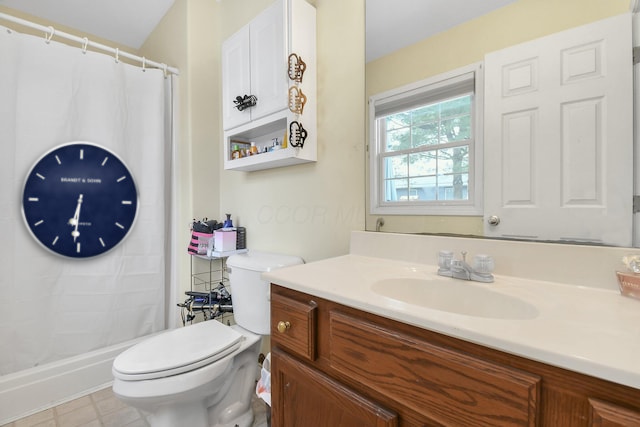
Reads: 6:31
